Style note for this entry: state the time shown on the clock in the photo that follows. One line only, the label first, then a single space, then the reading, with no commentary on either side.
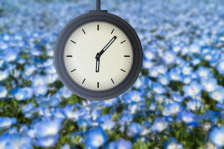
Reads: 6:07
